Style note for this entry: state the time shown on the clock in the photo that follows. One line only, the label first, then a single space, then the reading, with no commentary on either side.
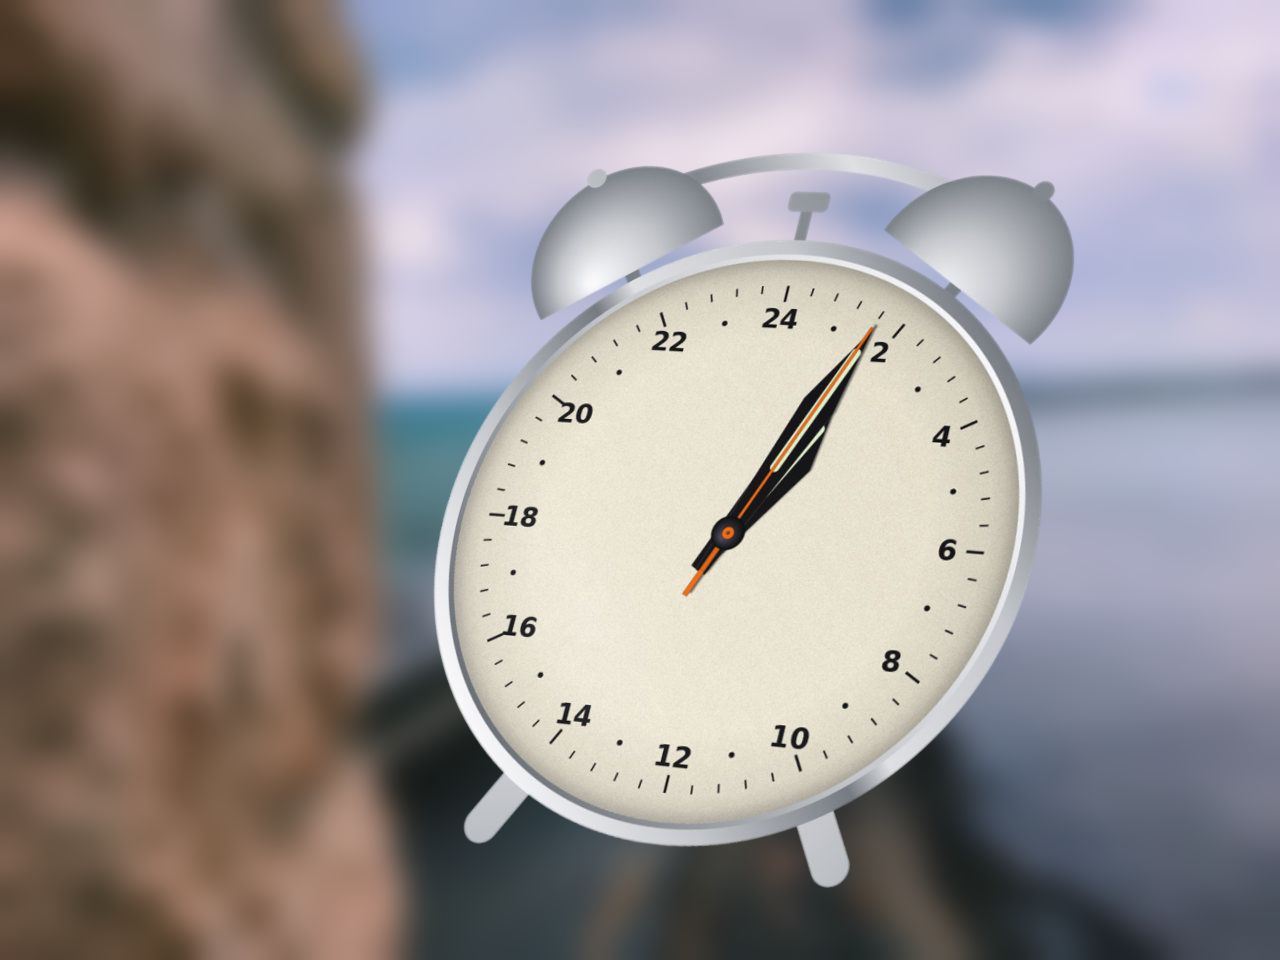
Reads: 2:04:04
